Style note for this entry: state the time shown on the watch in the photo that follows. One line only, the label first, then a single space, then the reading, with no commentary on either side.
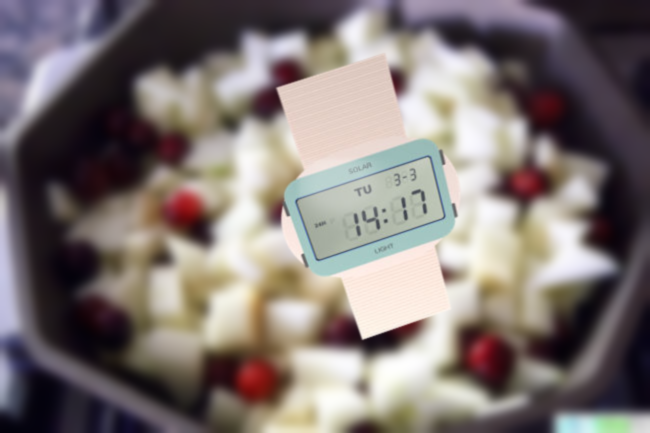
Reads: 14:17
